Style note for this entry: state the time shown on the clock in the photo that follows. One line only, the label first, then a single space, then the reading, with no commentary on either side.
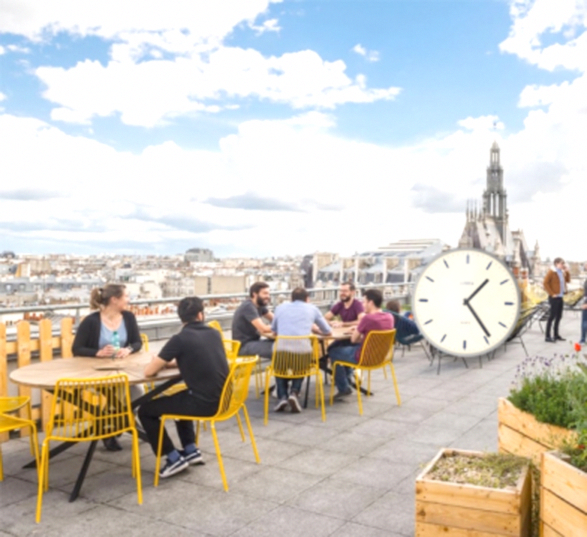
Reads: 1:24
